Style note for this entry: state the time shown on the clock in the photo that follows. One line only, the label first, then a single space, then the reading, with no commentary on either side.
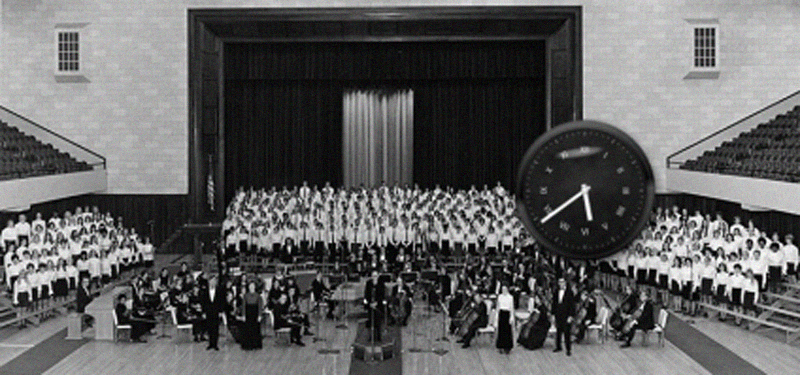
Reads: 5:39
